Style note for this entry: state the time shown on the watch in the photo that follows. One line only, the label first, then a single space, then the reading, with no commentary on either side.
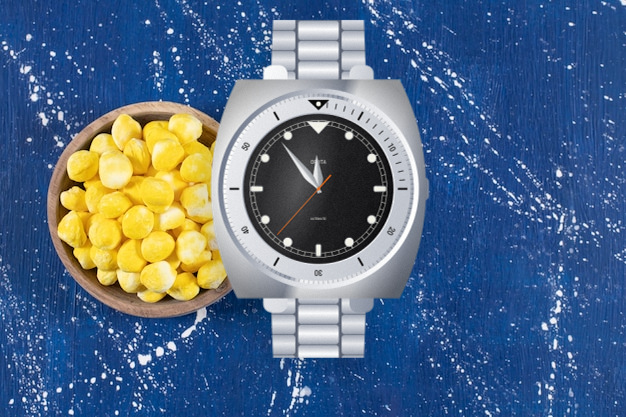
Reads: 11:53:37
